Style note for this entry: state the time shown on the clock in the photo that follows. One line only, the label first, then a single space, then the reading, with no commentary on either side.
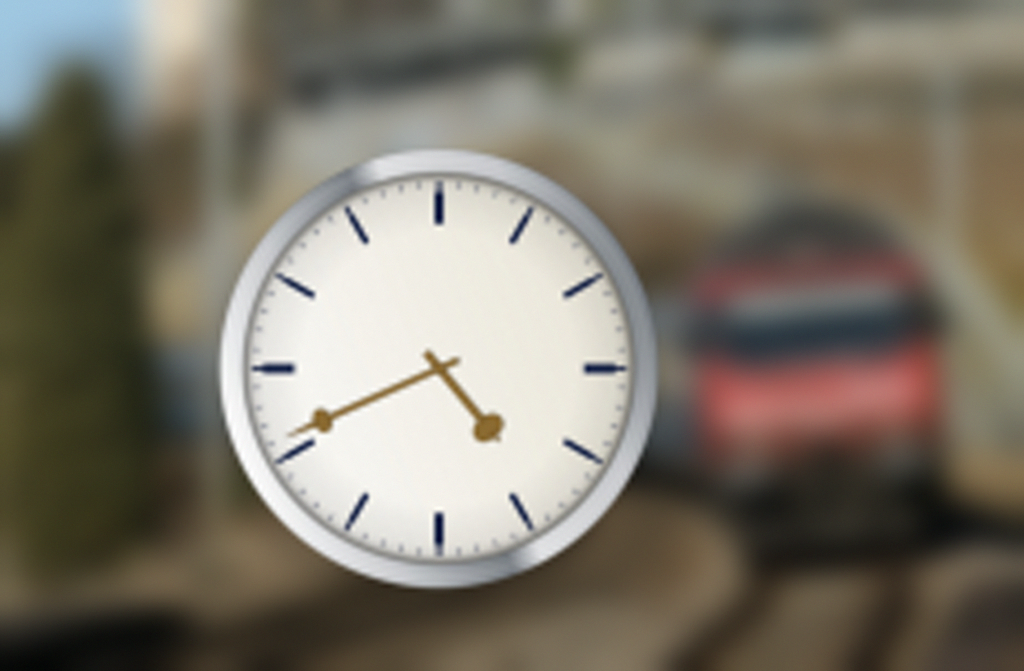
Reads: 4:41
